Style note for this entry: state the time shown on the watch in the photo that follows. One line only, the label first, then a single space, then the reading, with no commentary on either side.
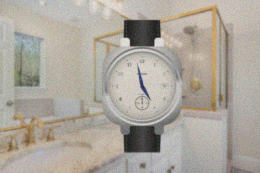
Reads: 4:58
